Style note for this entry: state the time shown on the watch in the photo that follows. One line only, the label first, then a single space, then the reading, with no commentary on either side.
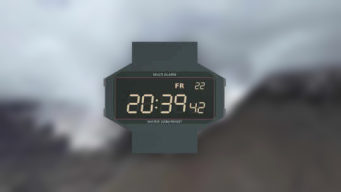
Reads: 20:39:42
